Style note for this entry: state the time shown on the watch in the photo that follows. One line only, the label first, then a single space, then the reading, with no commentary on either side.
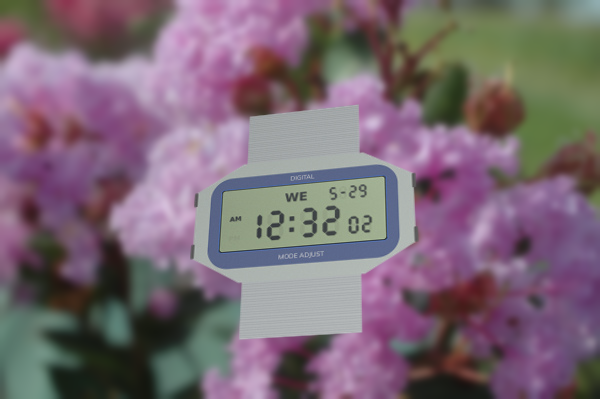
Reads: 12:32:02
